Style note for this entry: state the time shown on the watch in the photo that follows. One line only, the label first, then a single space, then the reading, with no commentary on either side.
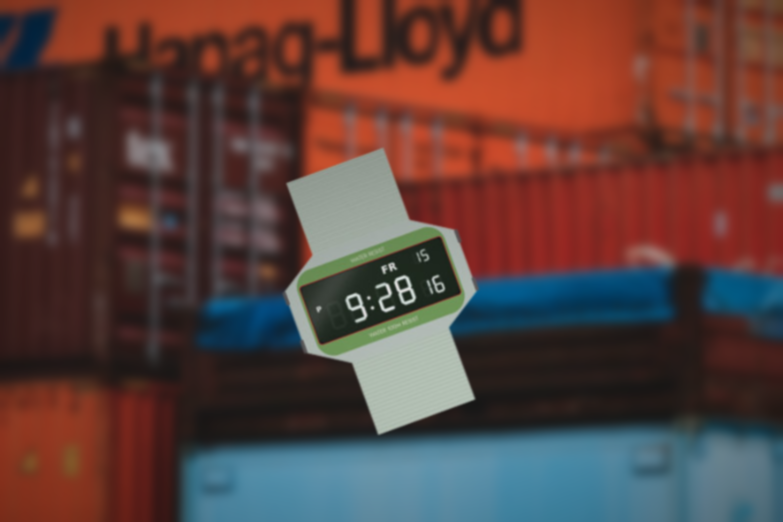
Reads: 9:28:16
